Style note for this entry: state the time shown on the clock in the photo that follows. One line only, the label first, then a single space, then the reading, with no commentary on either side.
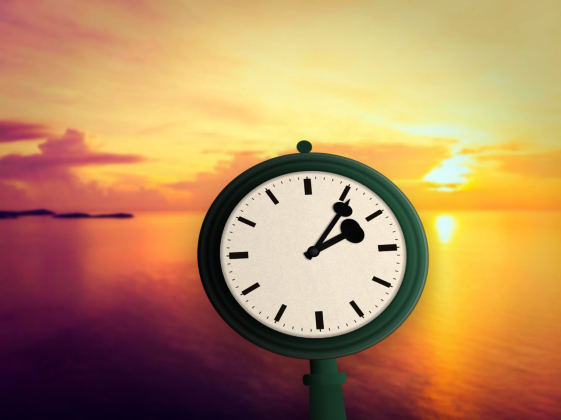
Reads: 2:06
